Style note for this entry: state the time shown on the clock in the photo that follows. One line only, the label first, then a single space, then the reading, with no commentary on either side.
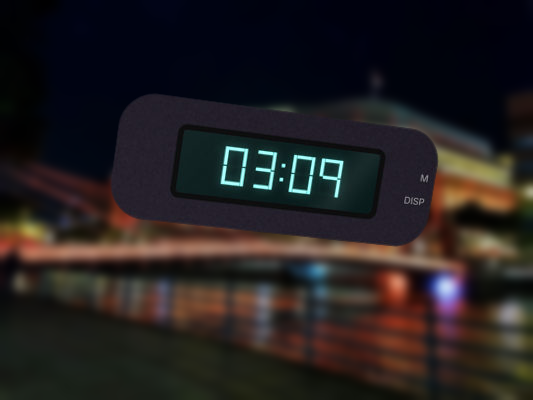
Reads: 3:09
